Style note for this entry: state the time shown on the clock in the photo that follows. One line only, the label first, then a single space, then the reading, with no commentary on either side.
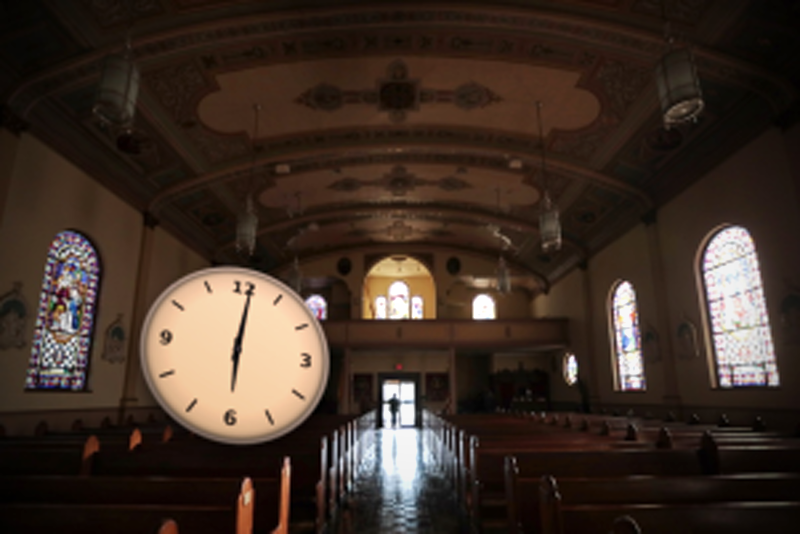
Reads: 6:01
